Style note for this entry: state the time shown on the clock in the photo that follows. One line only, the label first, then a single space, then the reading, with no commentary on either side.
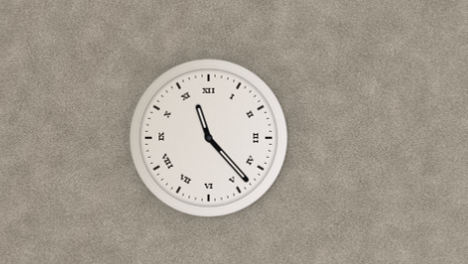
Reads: 11:23
